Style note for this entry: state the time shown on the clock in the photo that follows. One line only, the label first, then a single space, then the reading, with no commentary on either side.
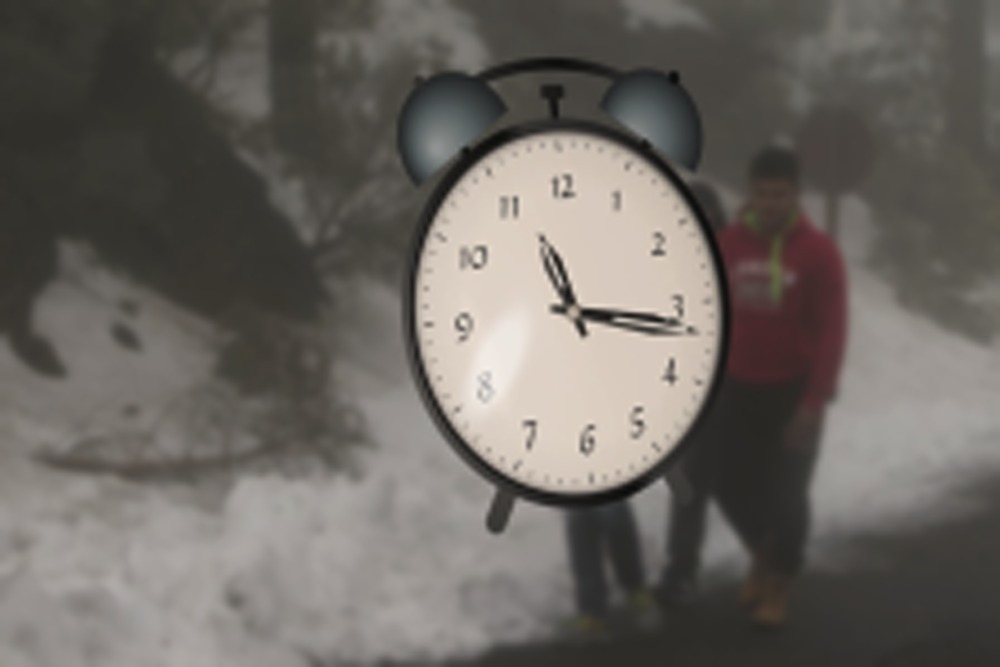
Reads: 11:17
